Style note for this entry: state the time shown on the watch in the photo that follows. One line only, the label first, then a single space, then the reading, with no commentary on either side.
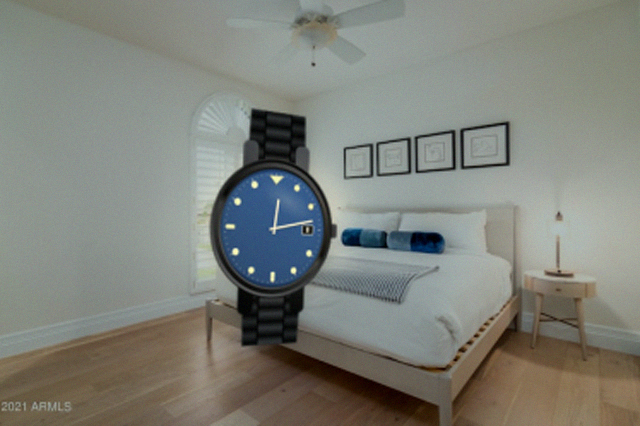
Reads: 12:13
